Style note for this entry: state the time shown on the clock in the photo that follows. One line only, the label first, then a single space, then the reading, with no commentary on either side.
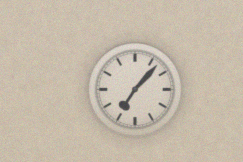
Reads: 7:07
